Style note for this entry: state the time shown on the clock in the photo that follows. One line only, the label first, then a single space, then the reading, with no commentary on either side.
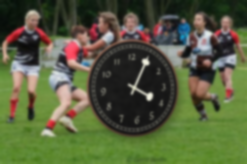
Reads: 4:05
